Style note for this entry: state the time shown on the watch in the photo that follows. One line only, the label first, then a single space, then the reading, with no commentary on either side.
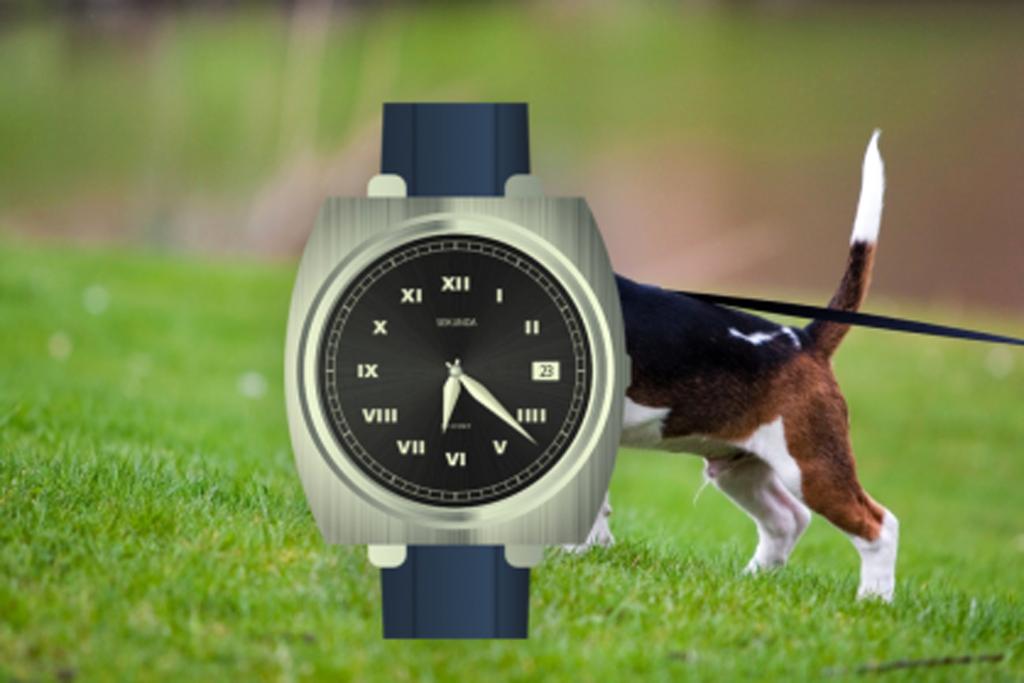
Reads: 6:22
